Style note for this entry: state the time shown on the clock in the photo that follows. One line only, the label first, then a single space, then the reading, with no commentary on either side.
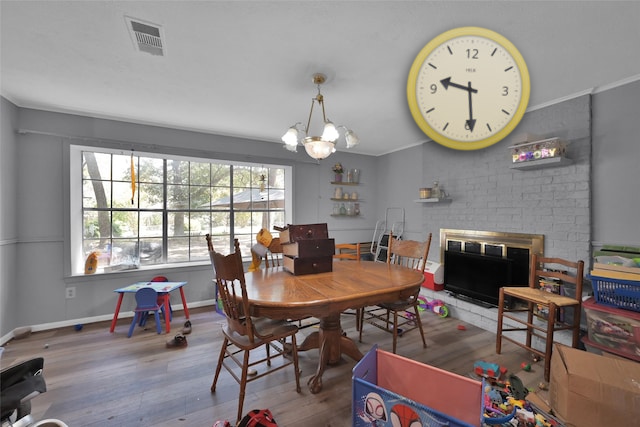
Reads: 9:29
